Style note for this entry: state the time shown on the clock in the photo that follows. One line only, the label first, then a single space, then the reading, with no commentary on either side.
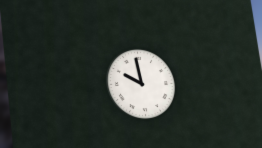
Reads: 9:59
